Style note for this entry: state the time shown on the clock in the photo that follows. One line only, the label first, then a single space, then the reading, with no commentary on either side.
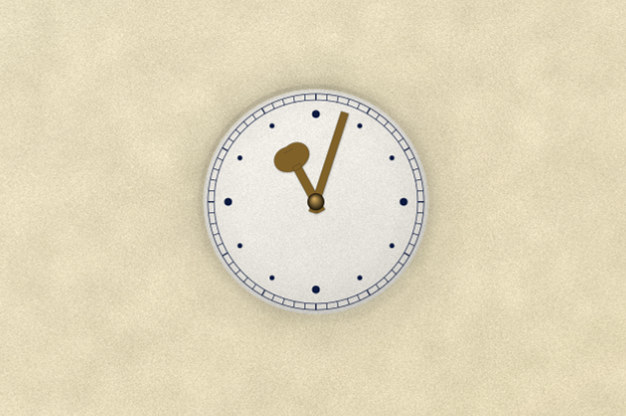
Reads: 11:03
